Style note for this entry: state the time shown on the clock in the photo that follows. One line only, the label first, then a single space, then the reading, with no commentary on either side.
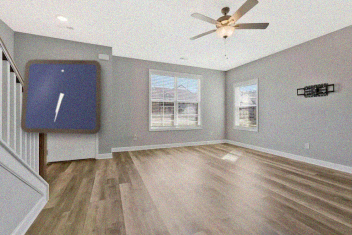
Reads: 6:32
